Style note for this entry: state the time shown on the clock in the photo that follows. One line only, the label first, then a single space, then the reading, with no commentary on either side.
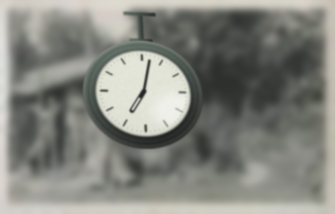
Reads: 7:02
